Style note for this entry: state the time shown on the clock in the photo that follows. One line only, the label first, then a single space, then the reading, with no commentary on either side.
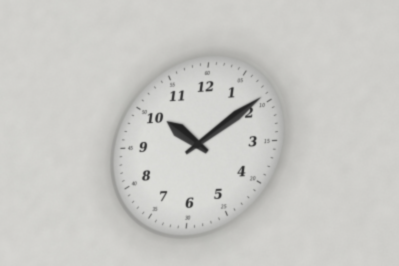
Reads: 10:09
